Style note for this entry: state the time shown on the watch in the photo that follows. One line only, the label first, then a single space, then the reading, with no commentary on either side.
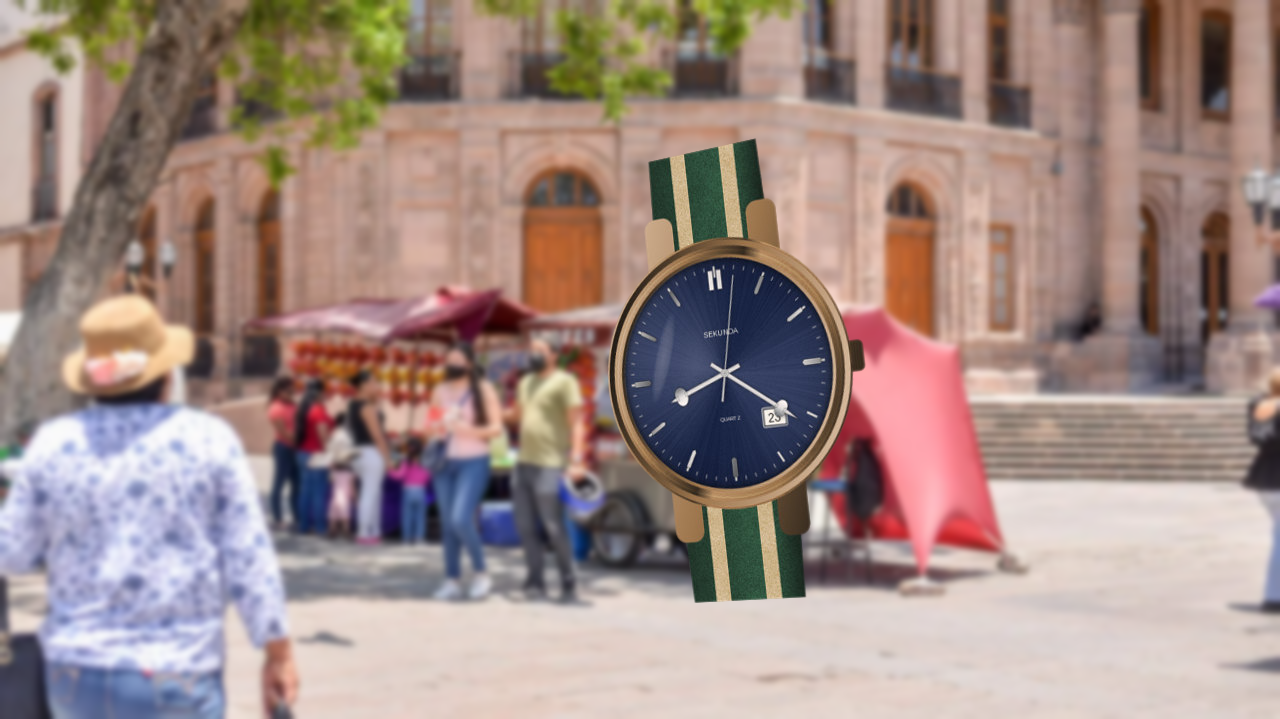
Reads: 8:21:02
